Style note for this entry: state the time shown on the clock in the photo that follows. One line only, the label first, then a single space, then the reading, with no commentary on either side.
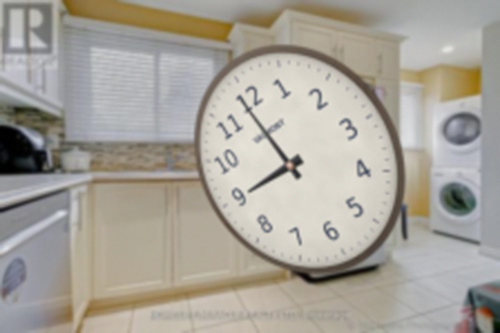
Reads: 8:59
